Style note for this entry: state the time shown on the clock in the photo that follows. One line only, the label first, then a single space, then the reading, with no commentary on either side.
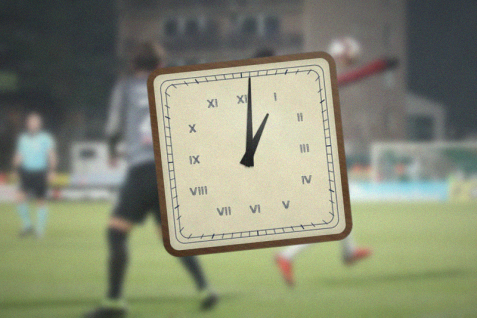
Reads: 1:01
